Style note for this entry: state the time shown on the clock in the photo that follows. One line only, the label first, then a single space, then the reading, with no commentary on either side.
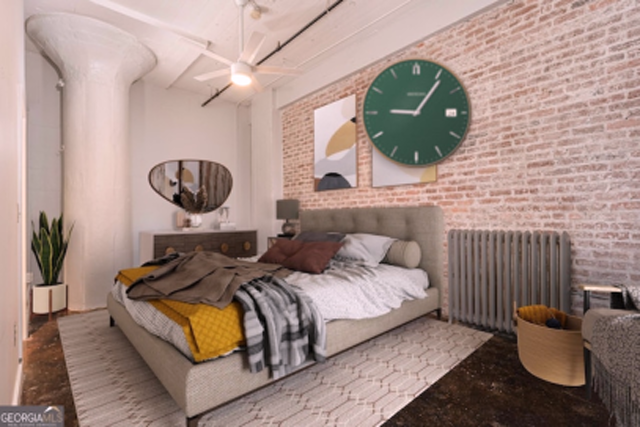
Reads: 9:06
